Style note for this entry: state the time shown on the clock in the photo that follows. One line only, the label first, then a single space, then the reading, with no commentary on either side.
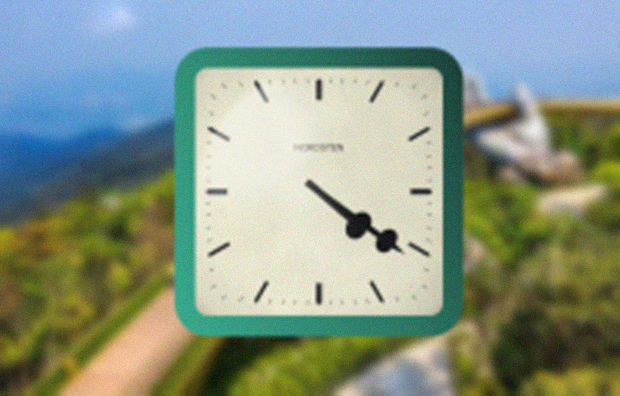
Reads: 4:21
